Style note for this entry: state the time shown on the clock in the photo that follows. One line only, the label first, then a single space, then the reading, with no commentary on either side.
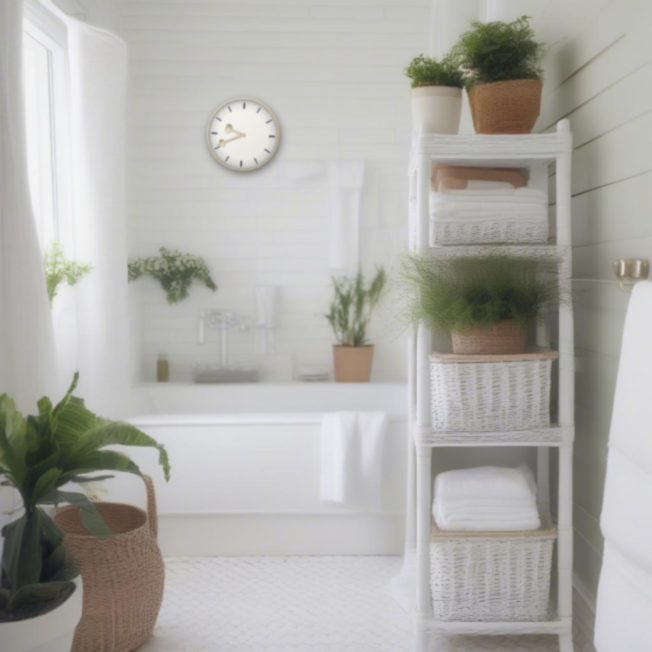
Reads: 9:41
